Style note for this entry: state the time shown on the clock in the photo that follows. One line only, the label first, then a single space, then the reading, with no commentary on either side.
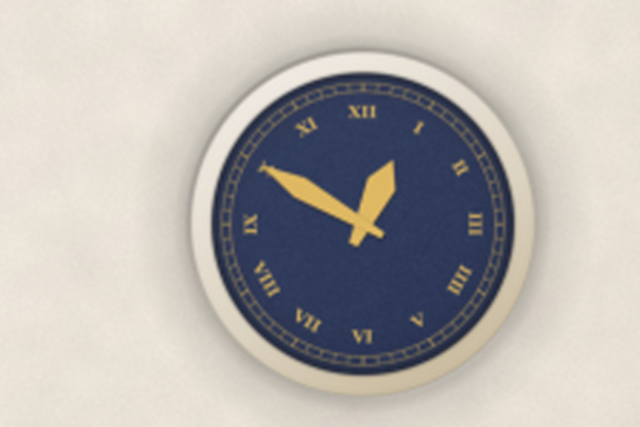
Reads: 12:50
